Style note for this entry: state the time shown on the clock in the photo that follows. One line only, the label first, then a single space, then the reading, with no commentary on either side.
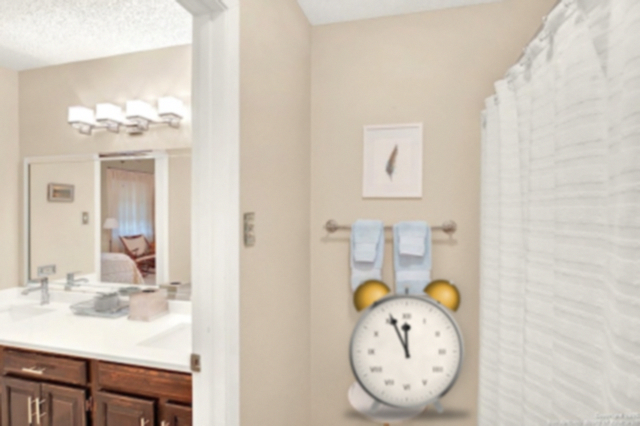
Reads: 11:56
